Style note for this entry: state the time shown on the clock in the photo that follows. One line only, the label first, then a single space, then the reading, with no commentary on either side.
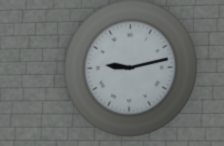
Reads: 9:13
